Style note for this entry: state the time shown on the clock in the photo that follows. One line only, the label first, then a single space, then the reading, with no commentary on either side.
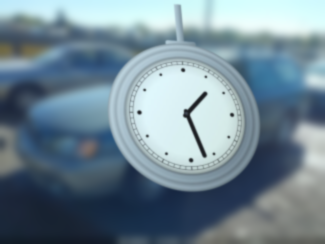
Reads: 1:27
